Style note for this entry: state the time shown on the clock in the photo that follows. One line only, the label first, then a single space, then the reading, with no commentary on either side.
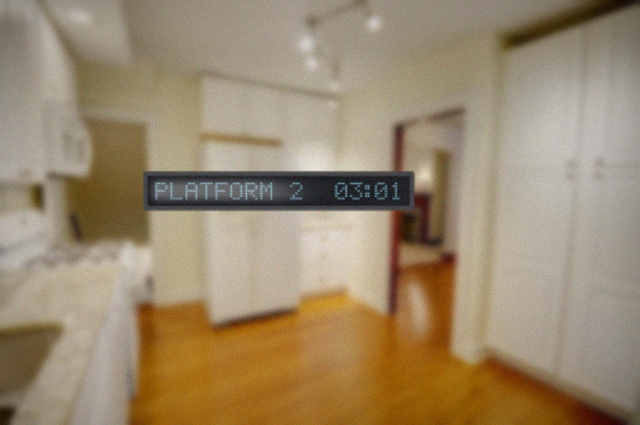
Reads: 3:01
